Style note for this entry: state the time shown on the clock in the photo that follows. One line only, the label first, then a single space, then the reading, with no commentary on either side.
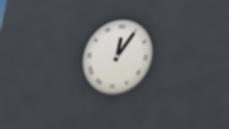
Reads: 12:05
